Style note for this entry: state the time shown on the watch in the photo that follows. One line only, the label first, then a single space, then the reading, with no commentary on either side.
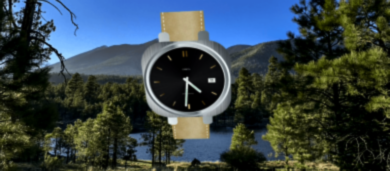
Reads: 4:31
